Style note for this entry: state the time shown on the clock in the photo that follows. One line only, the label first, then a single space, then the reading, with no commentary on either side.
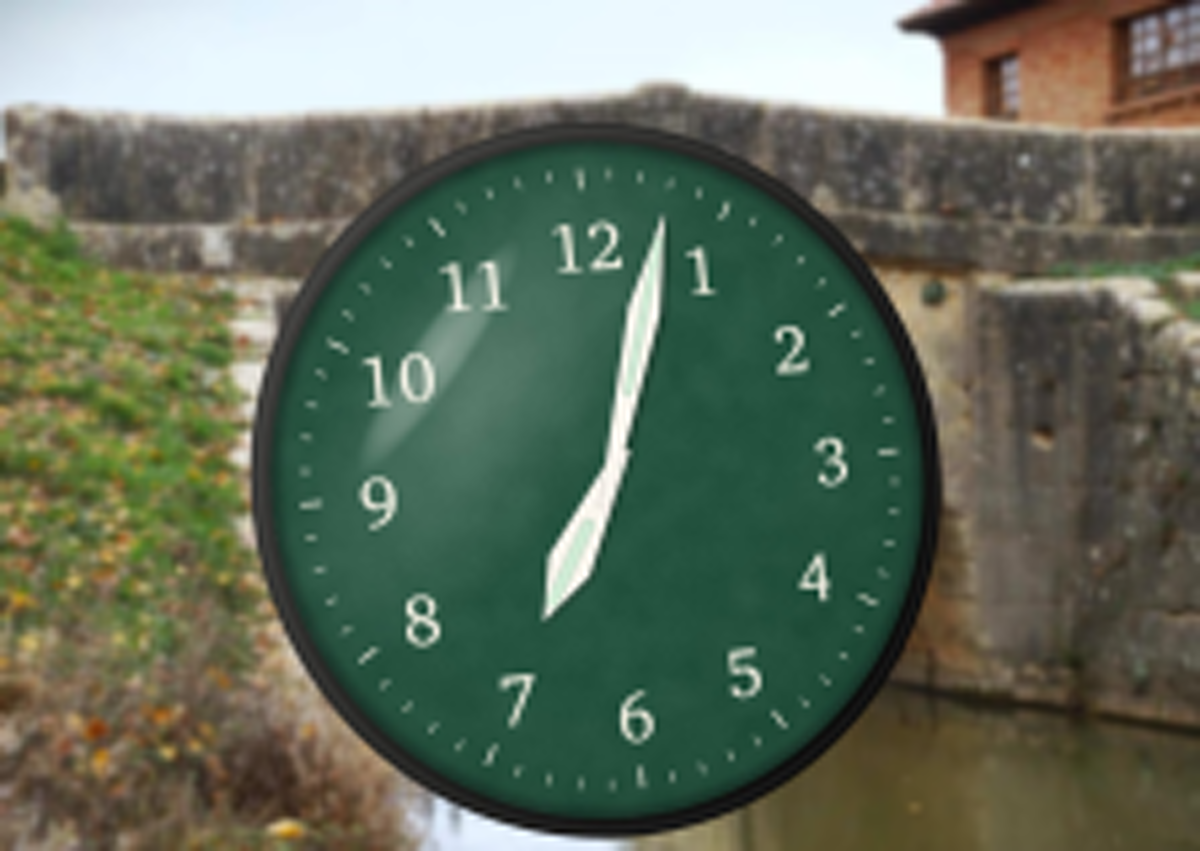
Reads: 7:03
